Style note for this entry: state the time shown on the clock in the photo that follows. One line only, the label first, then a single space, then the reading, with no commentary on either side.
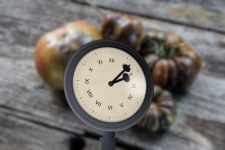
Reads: 2:07
